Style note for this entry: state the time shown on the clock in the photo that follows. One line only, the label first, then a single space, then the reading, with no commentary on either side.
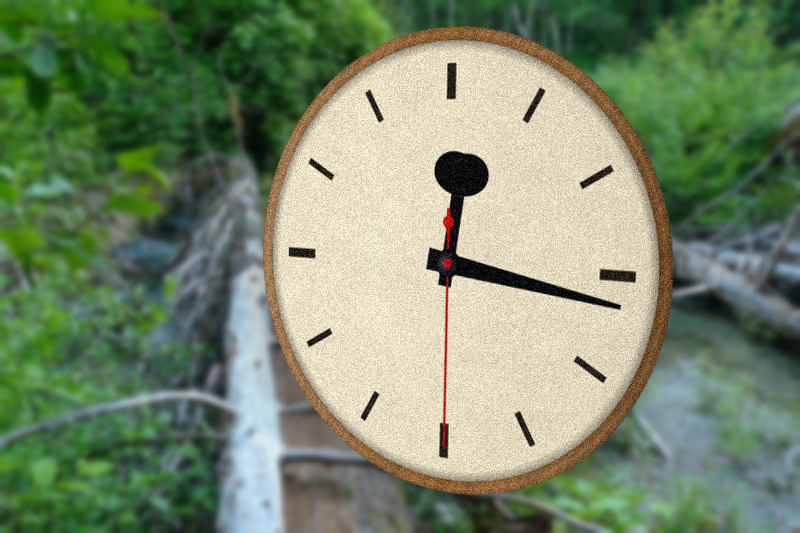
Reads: 12:16:30
